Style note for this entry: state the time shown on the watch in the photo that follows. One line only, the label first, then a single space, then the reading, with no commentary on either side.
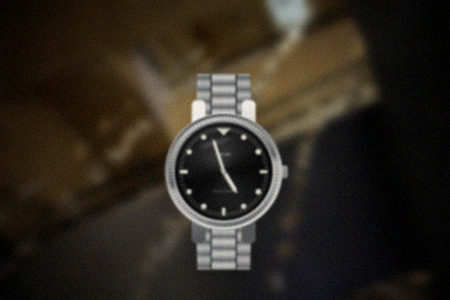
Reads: 4:57
